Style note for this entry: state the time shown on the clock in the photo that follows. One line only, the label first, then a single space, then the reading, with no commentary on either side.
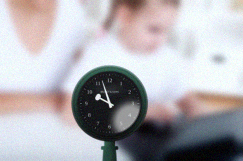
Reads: 9:57
